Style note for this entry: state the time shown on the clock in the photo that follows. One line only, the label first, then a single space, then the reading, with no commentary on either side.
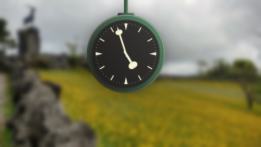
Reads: 4:57
